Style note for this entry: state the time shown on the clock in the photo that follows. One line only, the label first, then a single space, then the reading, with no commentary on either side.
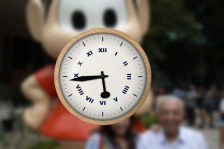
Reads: 5:44
